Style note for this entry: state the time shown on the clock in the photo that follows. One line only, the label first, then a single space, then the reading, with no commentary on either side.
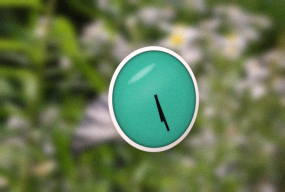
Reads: 5:26
